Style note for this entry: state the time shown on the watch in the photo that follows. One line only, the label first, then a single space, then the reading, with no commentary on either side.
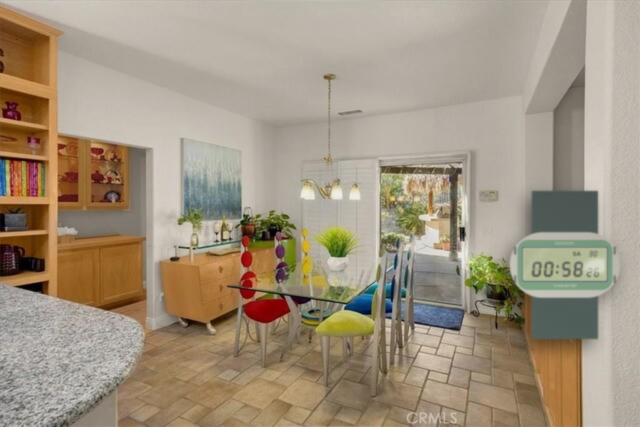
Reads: 0:58
